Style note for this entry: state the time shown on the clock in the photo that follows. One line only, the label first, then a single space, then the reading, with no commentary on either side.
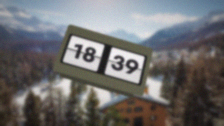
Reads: 18:39
